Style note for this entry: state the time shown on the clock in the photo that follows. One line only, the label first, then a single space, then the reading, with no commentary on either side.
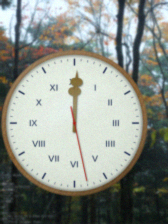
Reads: 12:00:28
